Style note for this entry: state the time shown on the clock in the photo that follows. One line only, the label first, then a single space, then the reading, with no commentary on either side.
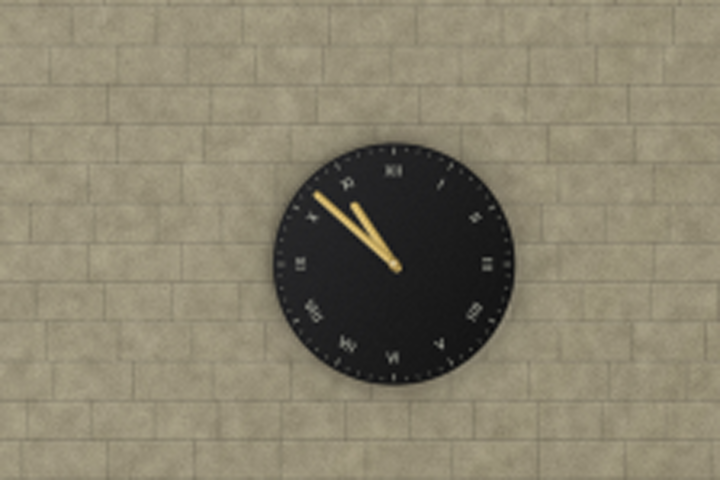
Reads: 10:52
